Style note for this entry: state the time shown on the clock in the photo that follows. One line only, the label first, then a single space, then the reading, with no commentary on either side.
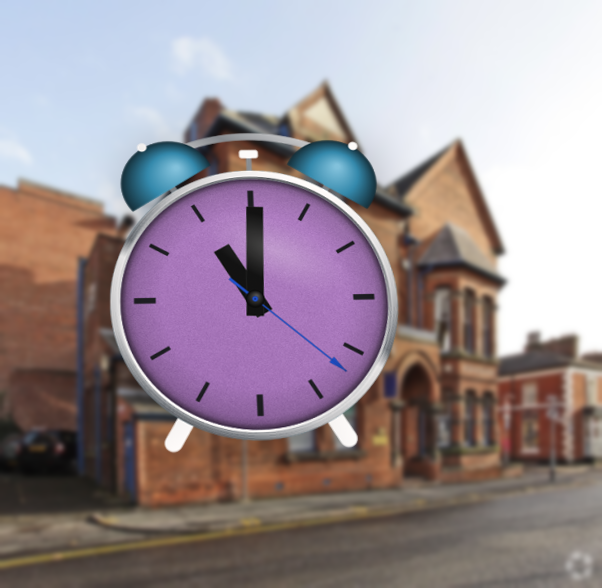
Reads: 11:00:22
